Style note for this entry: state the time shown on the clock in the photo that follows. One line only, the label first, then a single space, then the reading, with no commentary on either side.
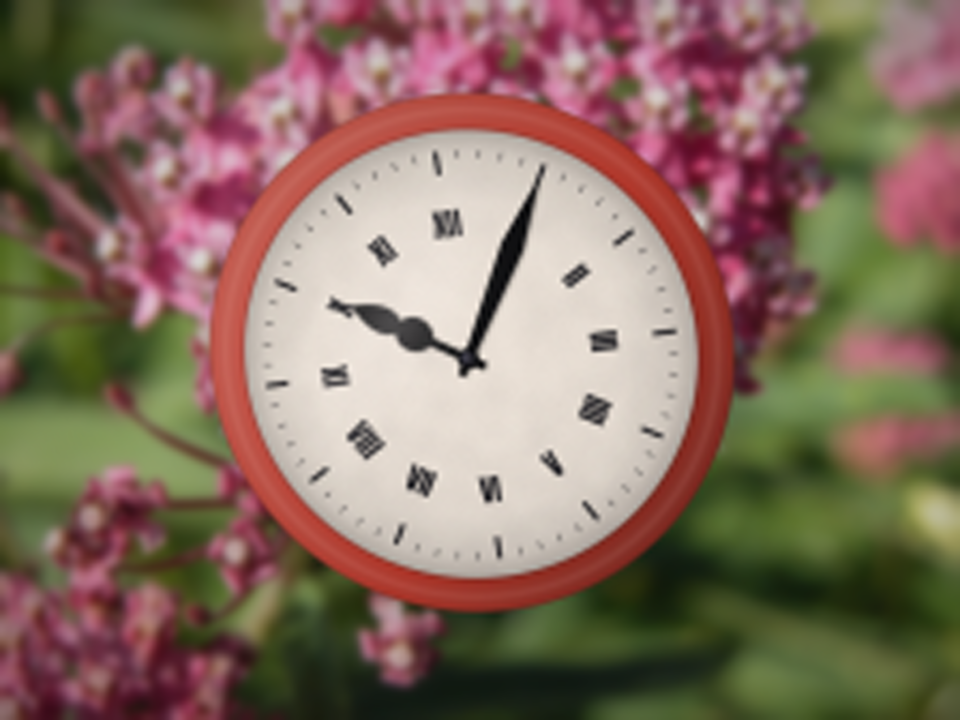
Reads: 10:05
